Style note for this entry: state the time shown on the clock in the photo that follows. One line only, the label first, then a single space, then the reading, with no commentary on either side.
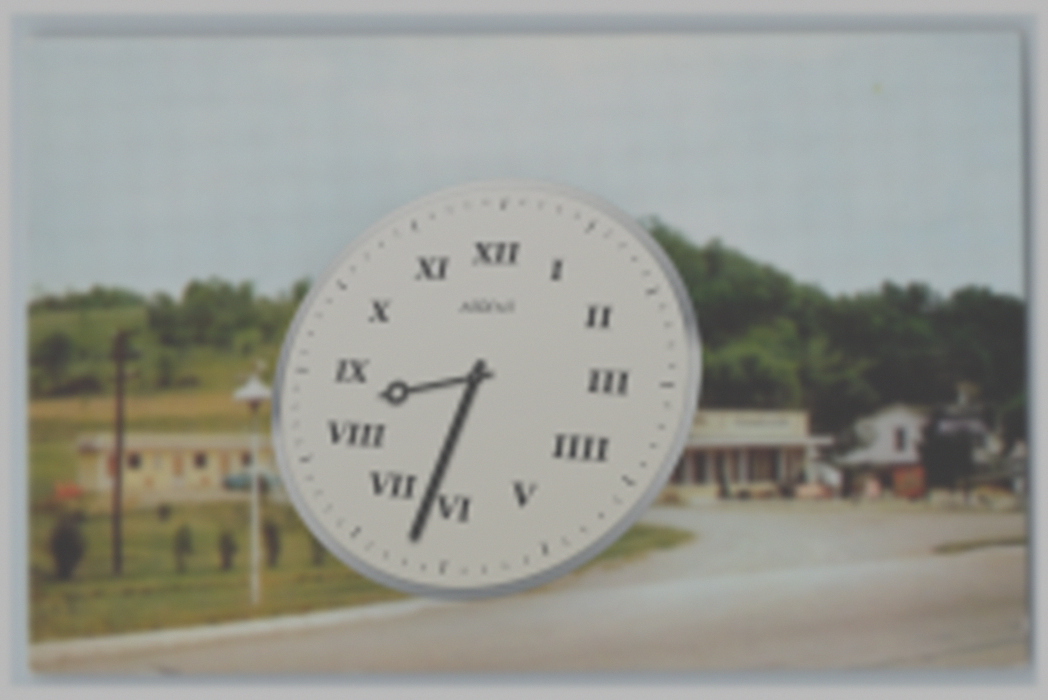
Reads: 8:32
